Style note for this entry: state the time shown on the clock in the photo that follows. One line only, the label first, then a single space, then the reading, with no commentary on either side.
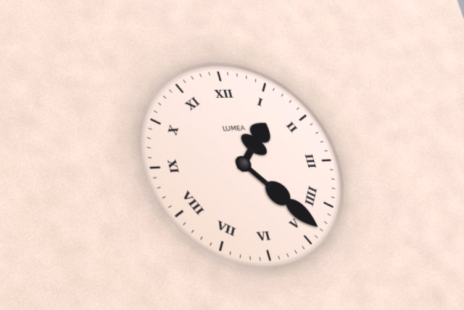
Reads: 1:23
